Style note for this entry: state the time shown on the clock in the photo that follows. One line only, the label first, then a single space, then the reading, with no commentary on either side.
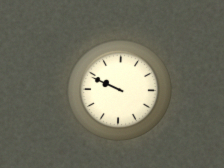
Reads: 9:49
